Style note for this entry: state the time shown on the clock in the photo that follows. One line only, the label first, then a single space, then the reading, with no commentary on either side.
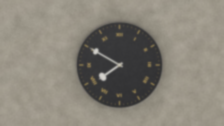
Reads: 7:50
